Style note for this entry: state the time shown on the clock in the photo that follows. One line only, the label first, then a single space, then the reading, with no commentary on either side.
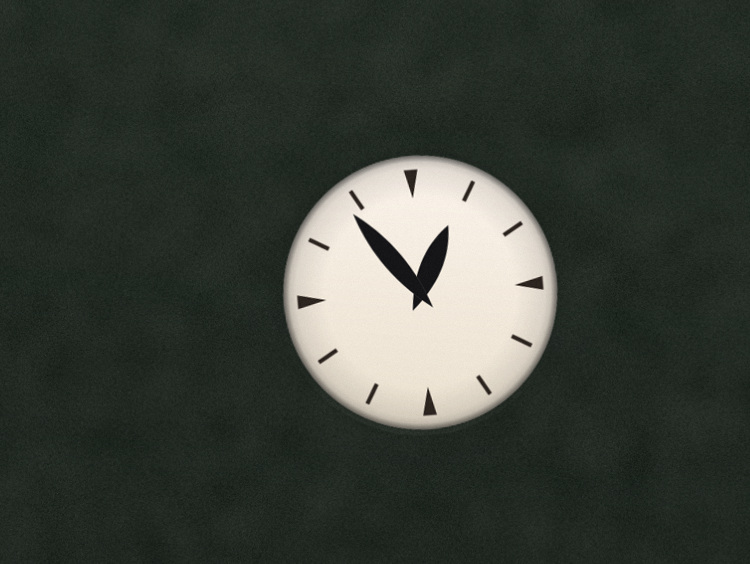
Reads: 12:54
